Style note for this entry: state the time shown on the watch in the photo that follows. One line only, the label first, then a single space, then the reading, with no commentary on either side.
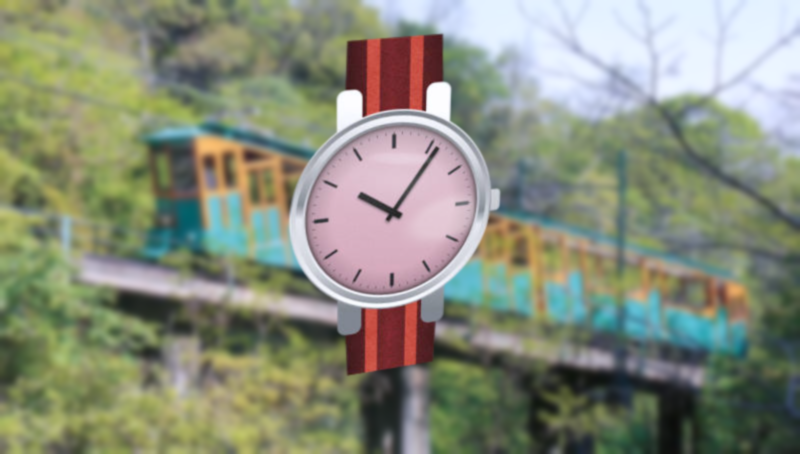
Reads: 10:06
